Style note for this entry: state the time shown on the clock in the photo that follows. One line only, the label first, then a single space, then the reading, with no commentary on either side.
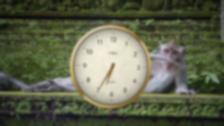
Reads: 6:35
